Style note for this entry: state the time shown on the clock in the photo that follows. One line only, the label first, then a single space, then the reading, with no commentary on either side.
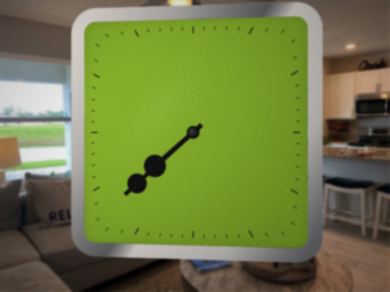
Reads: 7:38
